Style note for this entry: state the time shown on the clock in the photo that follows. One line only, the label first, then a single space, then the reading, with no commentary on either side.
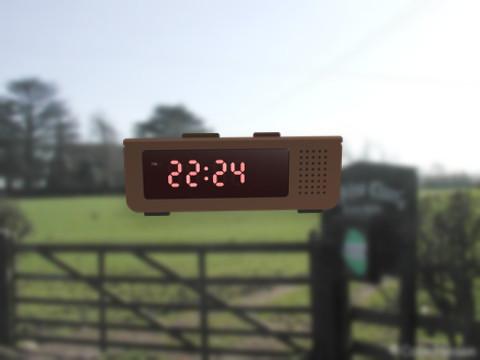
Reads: 22:24
